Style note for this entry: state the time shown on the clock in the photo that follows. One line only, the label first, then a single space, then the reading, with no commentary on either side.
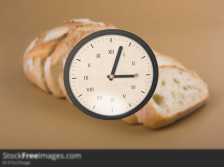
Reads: 3:03
